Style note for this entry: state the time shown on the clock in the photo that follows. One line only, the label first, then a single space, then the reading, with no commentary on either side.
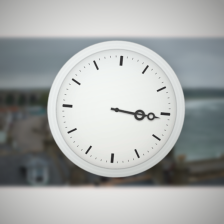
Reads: 3:16
